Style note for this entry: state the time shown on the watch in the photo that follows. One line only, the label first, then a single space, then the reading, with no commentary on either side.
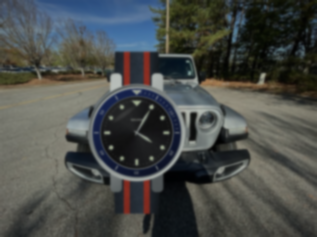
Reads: 4:05
